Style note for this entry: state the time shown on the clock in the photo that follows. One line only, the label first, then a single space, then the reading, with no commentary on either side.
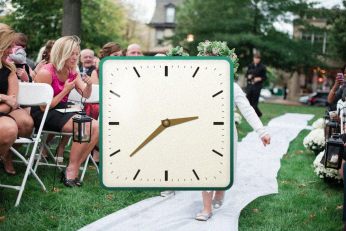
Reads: 2:38
